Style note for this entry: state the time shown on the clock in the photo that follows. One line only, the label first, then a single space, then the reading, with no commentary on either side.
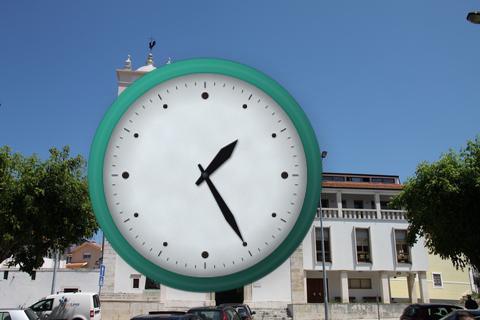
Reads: 1:25
